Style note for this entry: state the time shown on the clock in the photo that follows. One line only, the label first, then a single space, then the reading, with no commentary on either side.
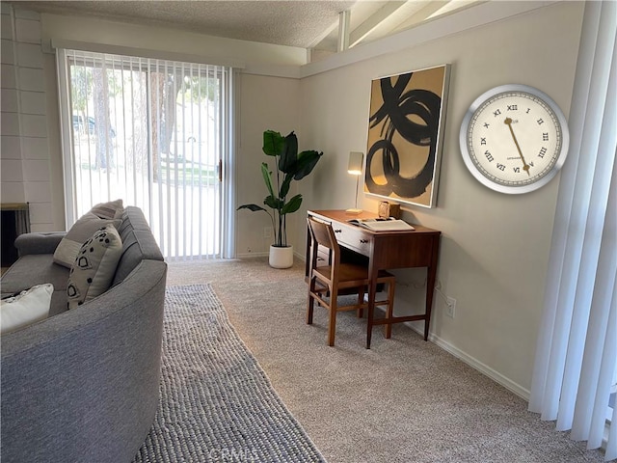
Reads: 11:27
